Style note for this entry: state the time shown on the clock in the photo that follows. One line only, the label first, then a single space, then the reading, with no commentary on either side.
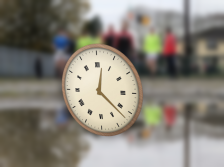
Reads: 12:22
